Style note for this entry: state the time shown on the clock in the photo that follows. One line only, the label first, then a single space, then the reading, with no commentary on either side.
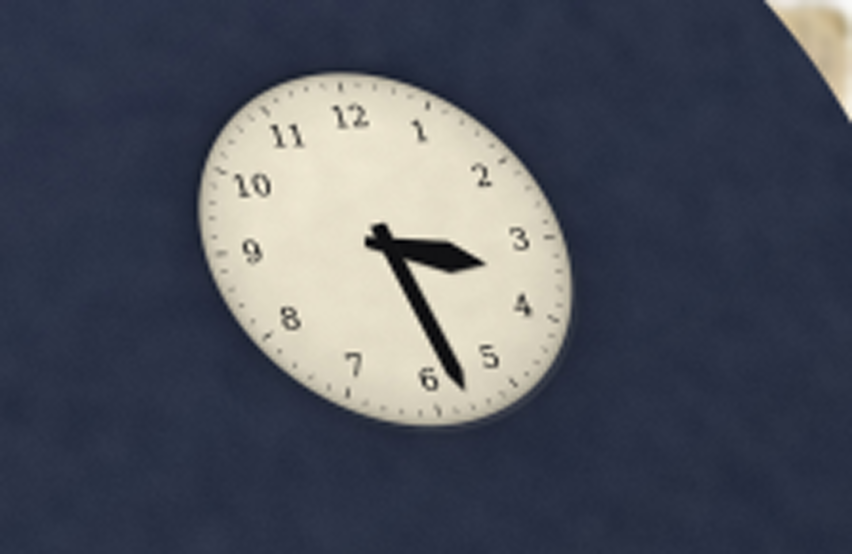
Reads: 3:28
